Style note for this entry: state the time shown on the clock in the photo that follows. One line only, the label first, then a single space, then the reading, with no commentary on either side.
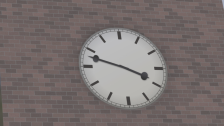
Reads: 3:48
